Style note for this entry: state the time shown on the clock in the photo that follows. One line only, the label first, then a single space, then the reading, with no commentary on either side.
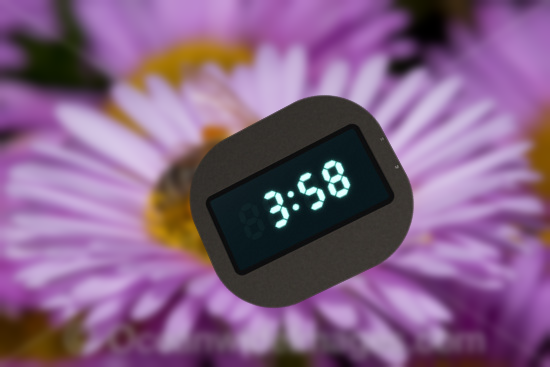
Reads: 3:58
